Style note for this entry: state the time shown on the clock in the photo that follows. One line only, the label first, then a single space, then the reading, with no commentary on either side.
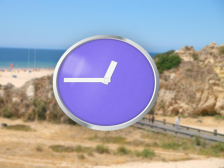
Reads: 12:45
